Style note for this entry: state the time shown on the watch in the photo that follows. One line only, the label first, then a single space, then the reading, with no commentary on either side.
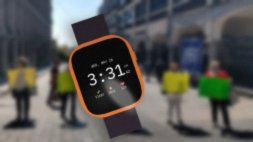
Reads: 3:31
